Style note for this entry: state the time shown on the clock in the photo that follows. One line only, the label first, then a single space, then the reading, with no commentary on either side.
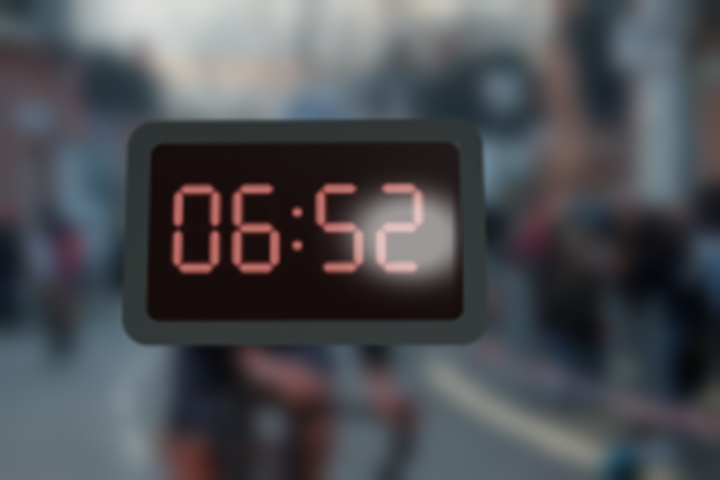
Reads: 6:52
